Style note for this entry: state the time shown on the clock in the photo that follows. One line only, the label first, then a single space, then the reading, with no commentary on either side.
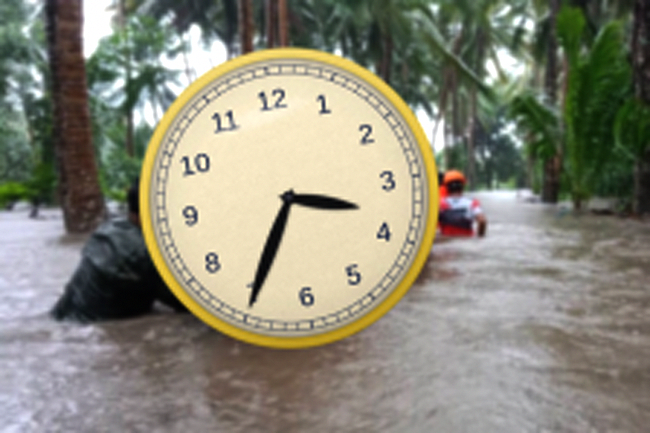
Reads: 3:35
